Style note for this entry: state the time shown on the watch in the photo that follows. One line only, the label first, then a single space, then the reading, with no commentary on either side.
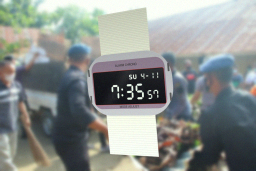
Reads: 7:35:57
